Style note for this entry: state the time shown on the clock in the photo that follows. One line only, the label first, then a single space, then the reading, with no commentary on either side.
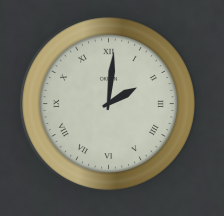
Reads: 2:01
